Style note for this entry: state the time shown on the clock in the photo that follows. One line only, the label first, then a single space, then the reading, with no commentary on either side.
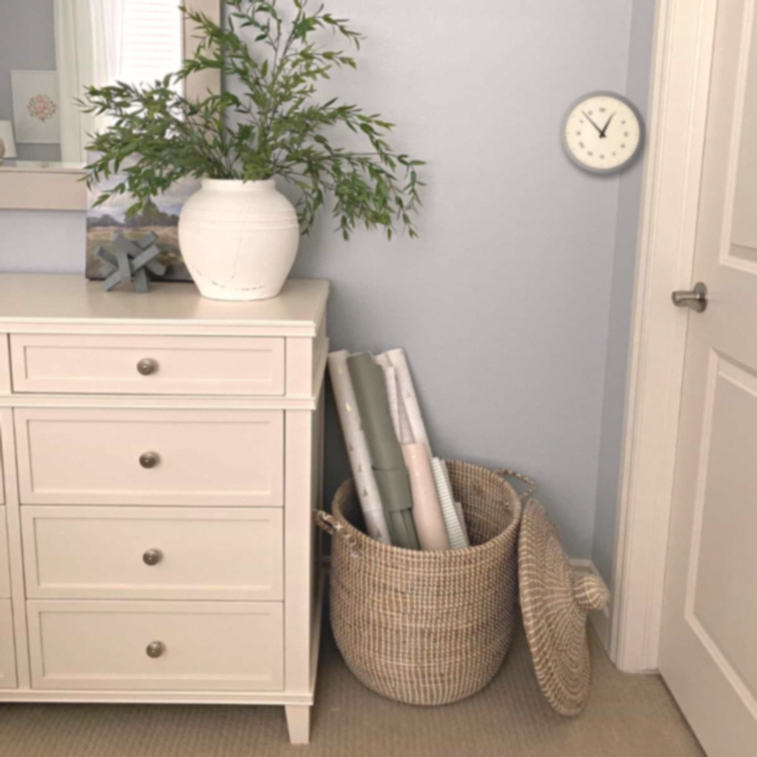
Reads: 12:53
